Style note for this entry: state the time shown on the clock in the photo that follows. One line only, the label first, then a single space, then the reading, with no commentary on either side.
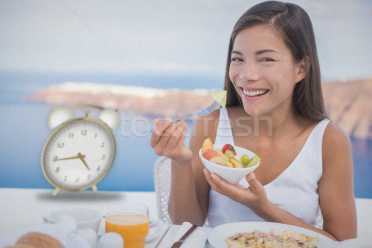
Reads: 4:44
